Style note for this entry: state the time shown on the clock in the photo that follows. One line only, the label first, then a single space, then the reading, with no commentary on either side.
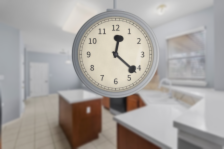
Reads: 12:22
